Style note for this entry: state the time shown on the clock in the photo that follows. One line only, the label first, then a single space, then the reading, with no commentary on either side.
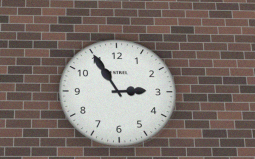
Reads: 2:55
